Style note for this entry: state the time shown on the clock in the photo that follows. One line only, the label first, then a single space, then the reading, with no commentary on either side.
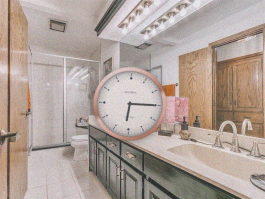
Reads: 6:15
